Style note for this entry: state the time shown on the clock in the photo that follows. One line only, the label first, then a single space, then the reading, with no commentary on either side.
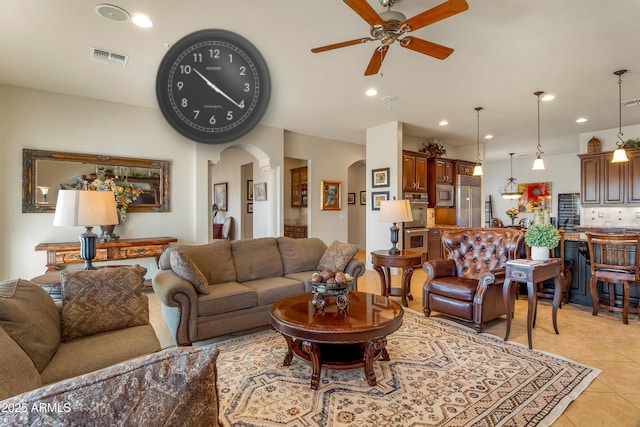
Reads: 10:21
